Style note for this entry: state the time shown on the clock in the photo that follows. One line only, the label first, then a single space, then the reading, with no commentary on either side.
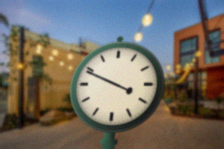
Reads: 3:49
